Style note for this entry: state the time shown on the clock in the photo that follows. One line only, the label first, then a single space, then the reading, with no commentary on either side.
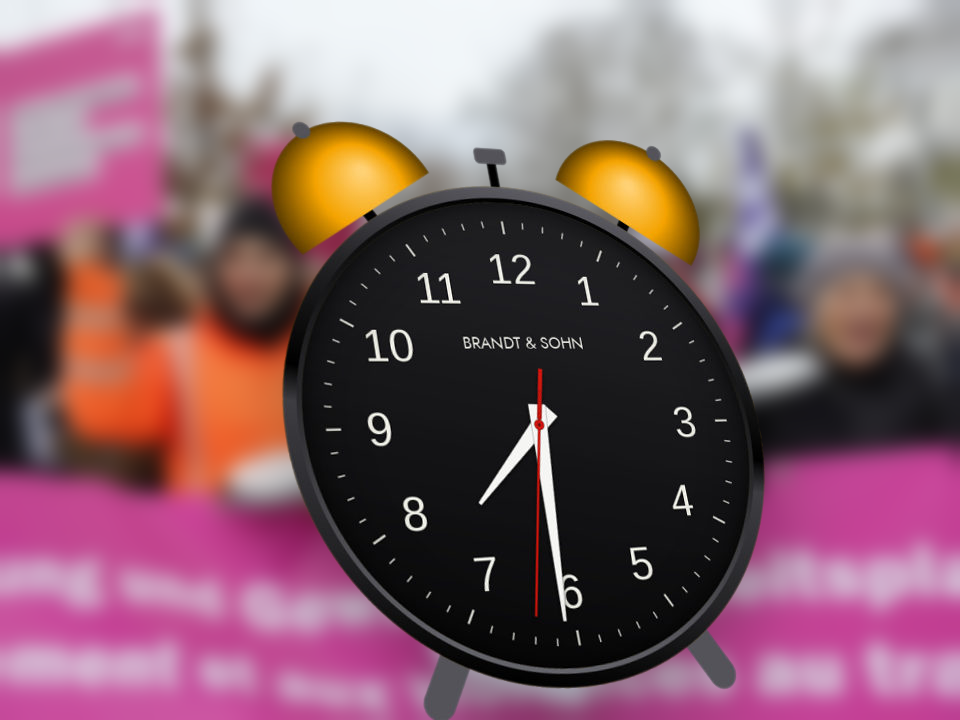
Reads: 7:30:32
